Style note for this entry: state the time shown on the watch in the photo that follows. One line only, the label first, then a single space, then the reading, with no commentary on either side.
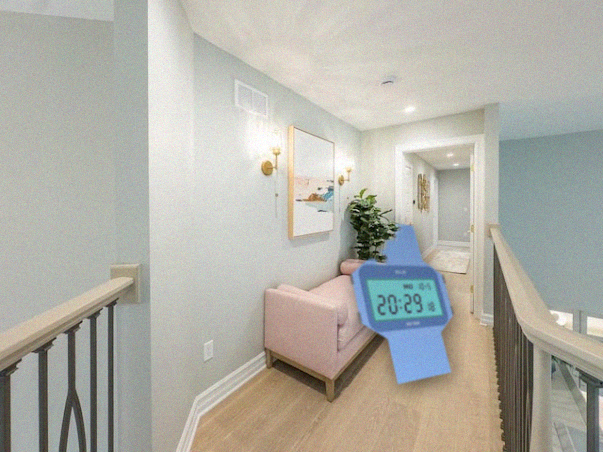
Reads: 20:29
